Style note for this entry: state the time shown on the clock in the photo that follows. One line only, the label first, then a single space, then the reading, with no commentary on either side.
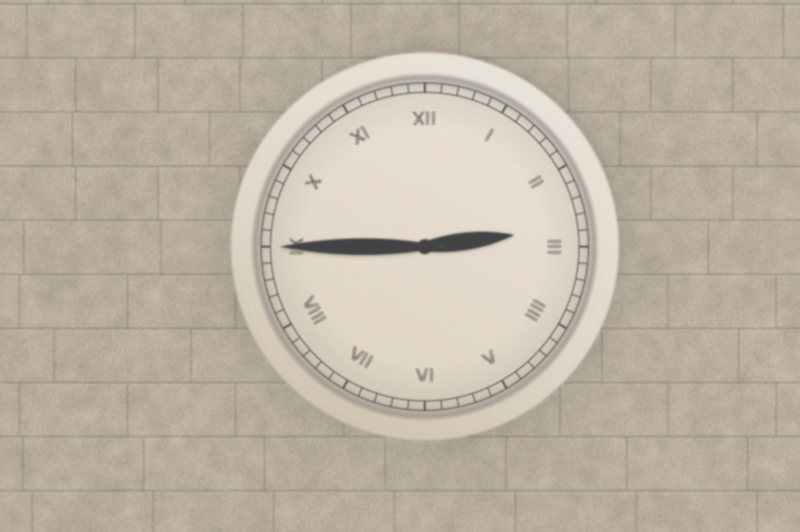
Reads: 2:45
